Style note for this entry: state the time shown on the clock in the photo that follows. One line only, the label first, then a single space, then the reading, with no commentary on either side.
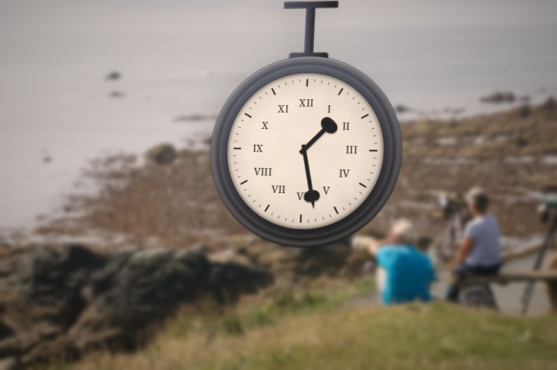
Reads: 1:28
